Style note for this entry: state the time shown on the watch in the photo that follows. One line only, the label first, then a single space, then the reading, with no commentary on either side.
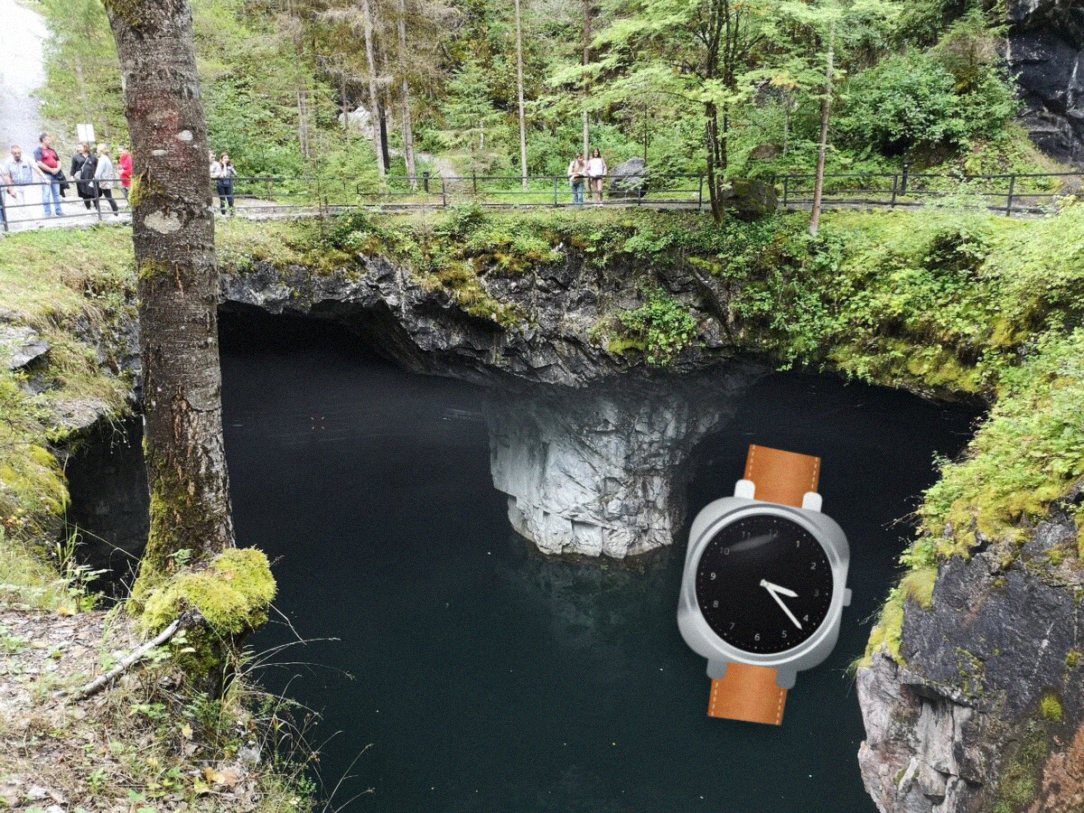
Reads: 3:22
